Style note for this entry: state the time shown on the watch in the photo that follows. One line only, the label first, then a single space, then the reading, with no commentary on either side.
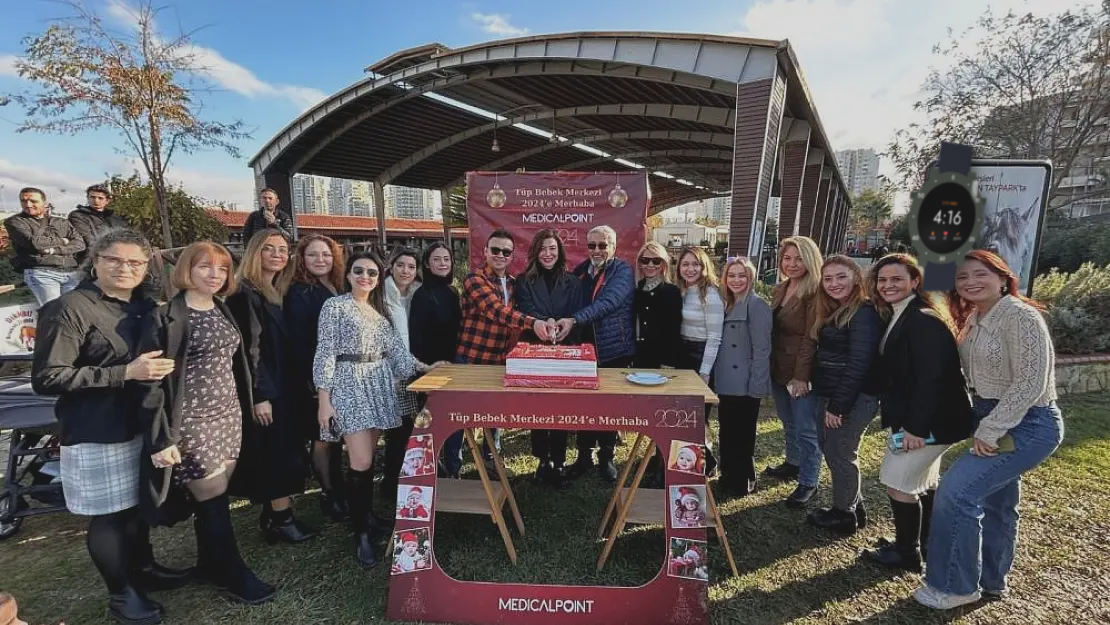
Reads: 4:16
